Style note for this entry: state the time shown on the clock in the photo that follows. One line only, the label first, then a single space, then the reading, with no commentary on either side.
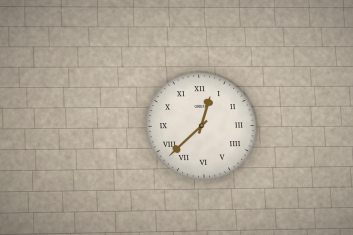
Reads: 12:38
